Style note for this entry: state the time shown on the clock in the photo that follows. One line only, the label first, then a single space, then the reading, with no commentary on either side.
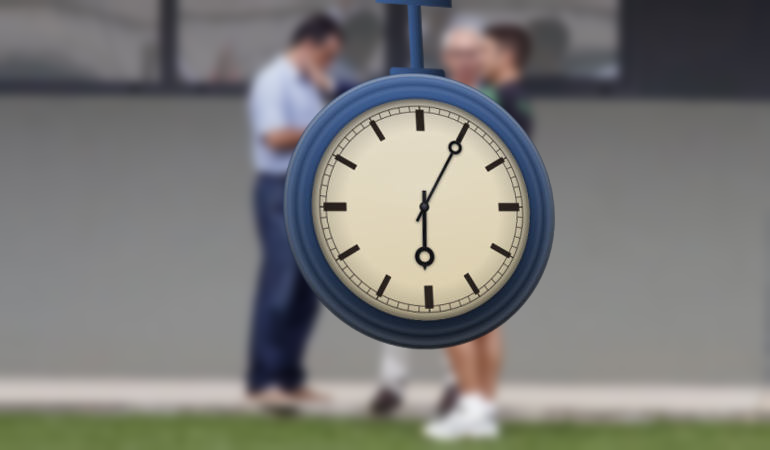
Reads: 6:05
